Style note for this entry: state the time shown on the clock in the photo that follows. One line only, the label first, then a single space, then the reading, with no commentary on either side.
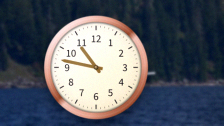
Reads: 10:47
